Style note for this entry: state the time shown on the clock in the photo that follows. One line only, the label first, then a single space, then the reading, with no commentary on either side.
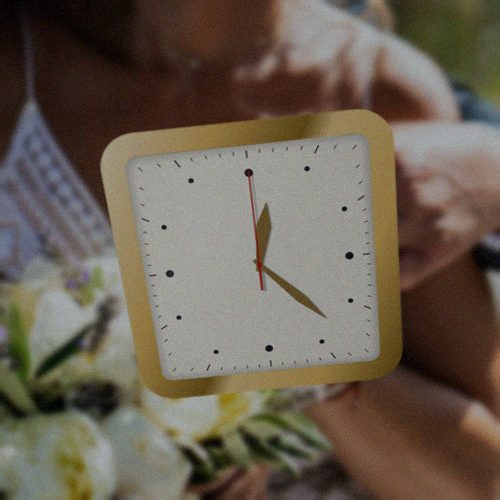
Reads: 12:23:00
